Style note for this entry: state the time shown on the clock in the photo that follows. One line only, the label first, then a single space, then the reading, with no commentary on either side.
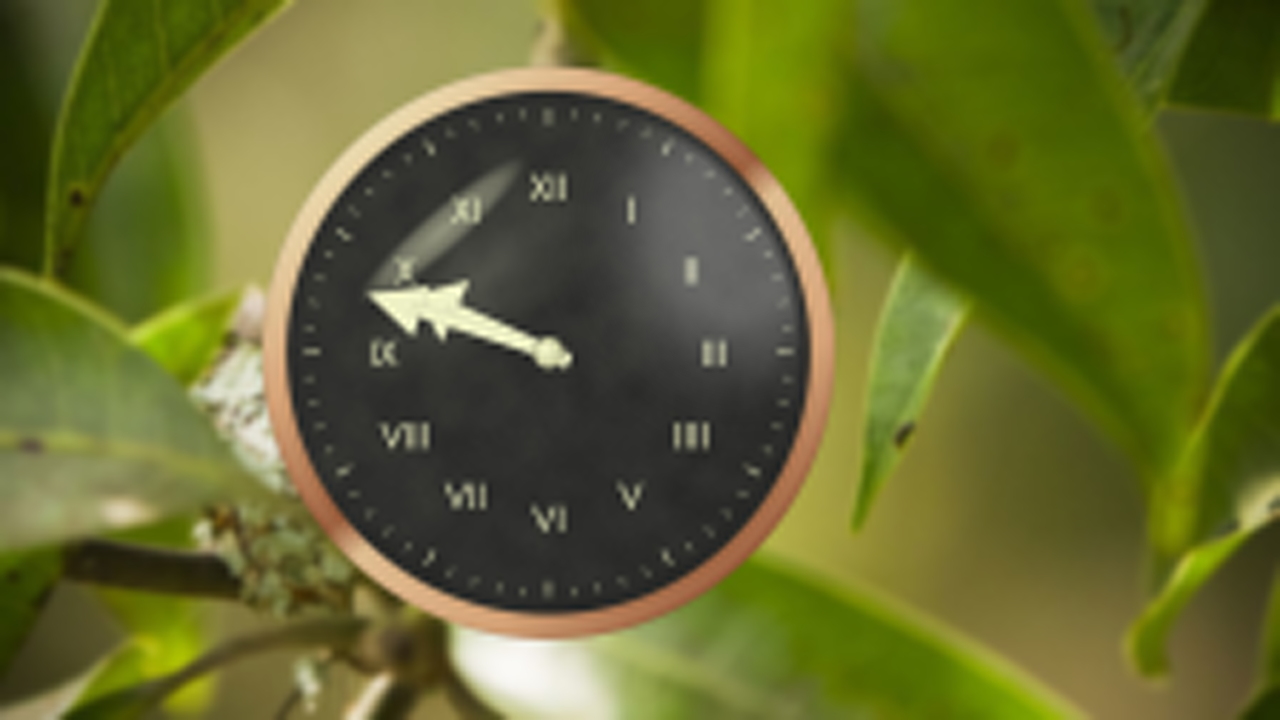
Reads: 9:48
